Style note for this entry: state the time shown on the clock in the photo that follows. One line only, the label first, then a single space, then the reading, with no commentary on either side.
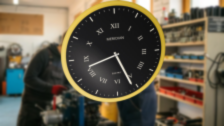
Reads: 8:26
